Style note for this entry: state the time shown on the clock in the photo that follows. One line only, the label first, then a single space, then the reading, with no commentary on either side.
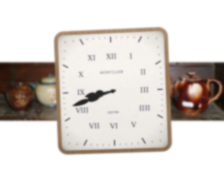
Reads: 8:42
